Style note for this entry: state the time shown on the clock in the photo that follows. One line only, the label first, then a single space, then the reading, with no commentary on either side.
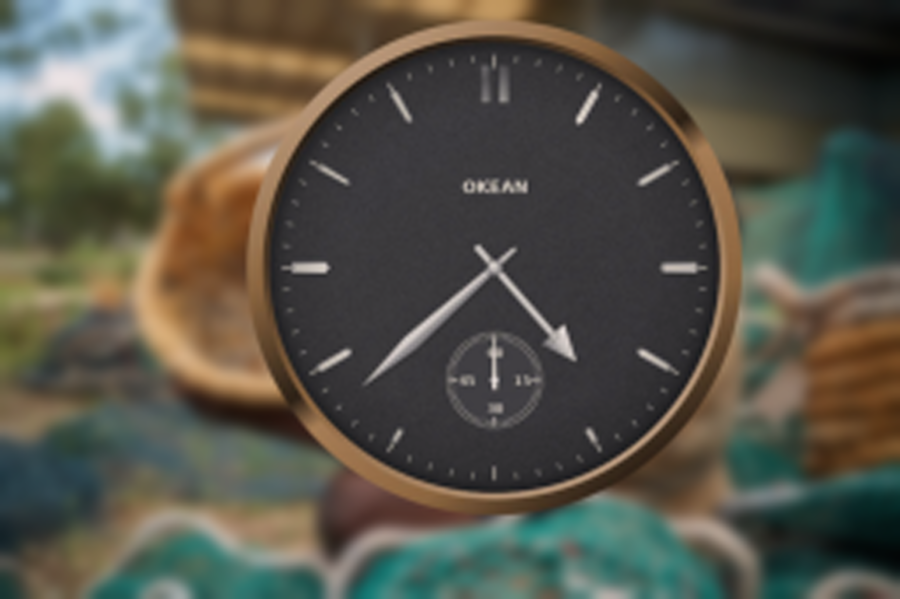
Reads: 4:38
